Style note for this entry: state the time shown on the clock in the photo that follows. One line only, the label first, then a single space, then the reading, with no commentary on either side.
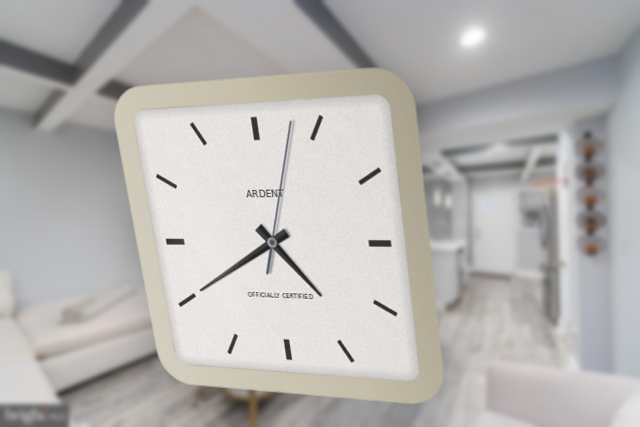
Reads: 4:40:03
